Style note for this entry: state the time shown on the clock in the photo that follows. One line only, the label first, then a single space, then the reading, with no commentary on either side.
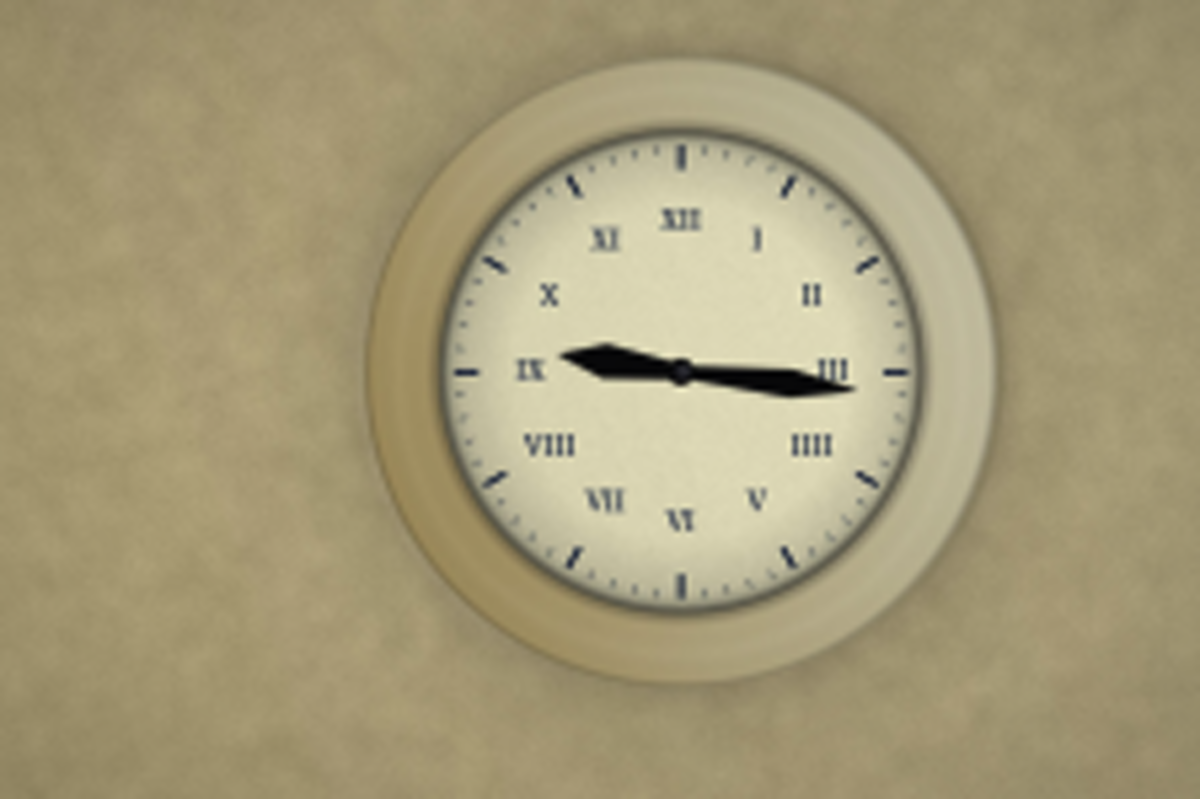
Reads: 9:16
